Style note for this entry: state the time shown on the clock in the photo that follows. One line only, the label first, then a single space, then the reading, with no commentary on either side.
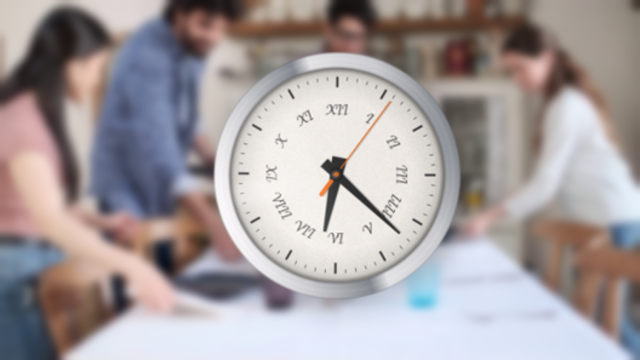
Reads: 6:22:06
